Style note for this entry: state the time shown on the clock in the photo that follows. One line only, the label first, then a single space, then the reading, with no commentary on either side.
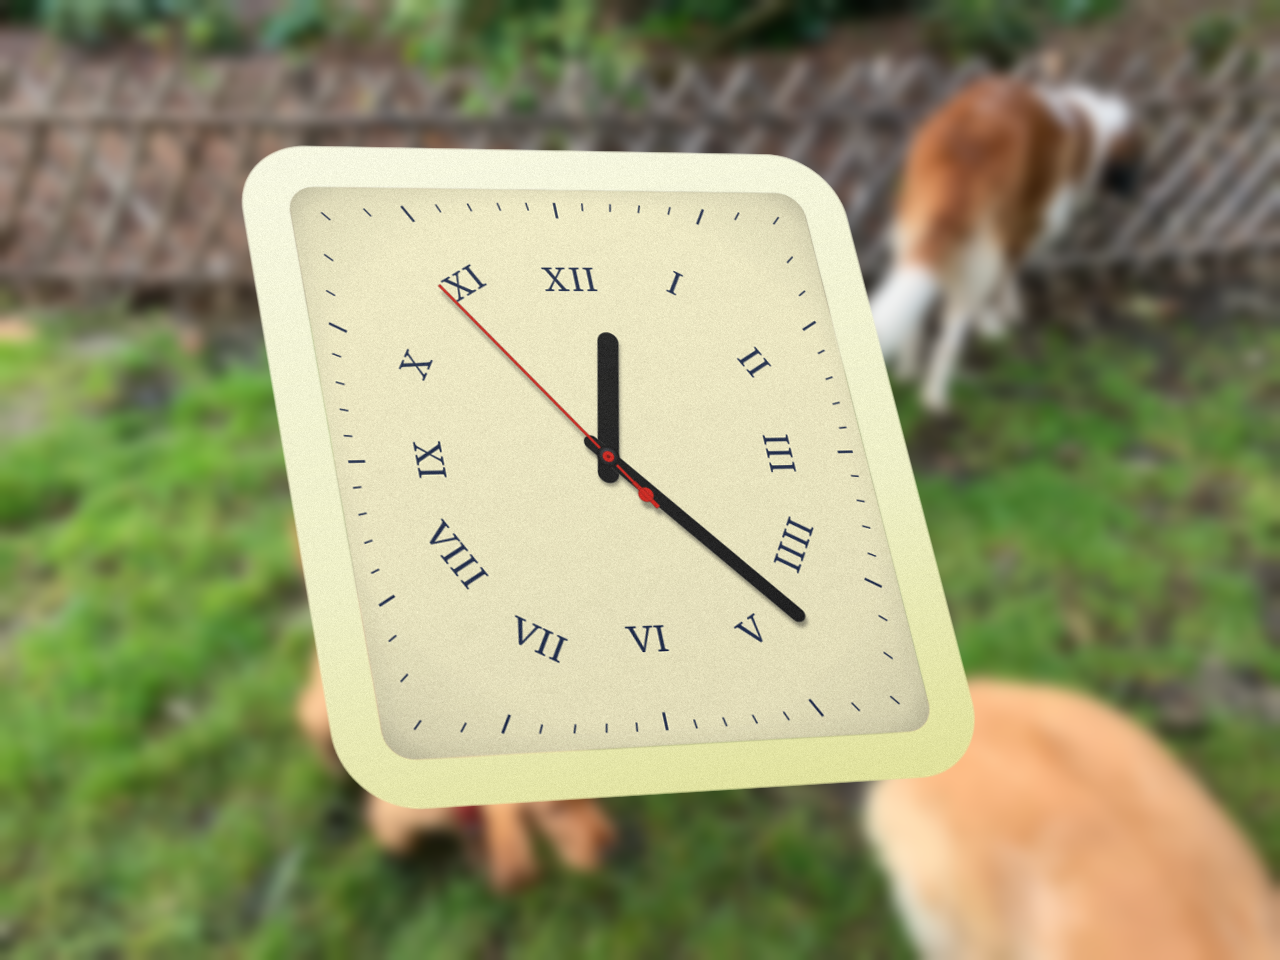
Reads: 12:22:54
